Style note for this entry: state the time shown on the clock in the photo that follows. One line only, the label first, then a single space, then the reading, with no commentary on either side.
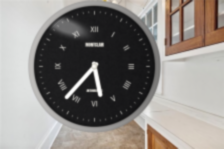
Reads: 5:37
